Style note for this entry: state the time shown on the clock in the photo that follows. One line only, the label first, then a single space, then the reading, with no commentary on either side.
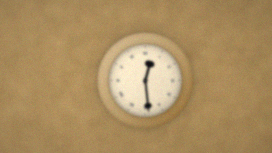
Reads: 12:29
